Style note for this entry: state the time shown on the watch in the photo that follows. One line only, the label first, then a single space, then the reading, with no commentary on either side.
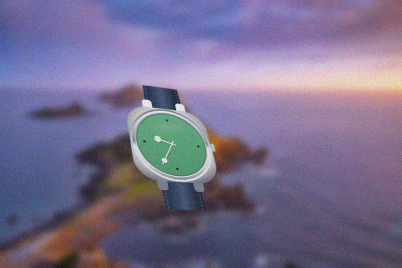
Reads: 9:35
